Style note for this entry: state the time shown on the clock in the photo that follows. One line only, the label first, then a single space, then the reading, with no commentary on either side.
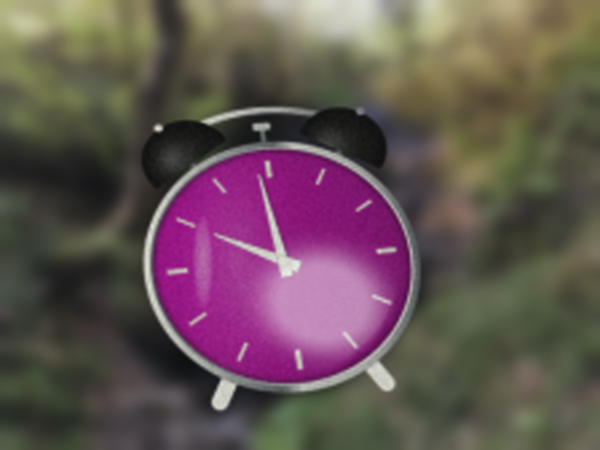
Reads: 9:59
